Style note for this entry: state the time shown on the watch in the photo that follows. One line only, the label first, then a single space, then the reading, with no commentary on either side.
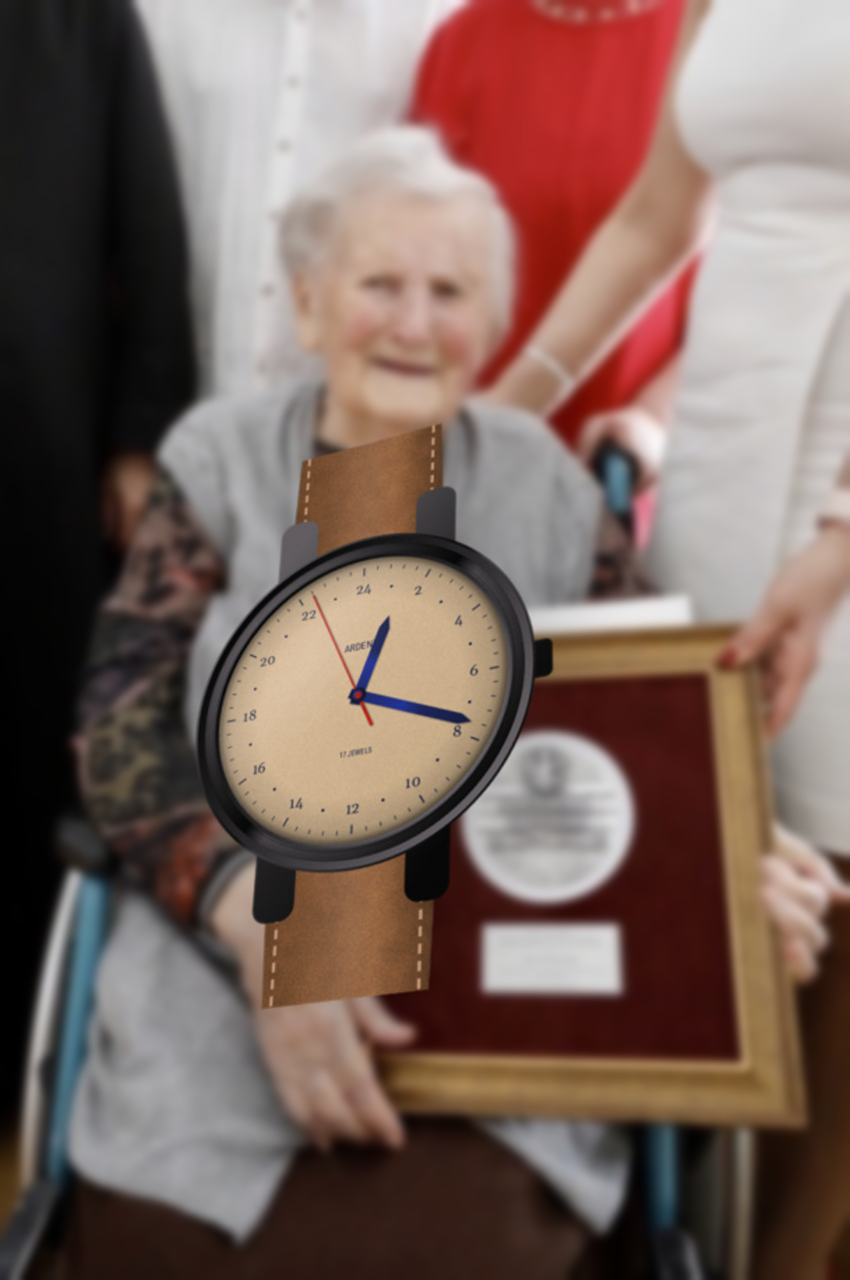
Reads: 1:18:56
